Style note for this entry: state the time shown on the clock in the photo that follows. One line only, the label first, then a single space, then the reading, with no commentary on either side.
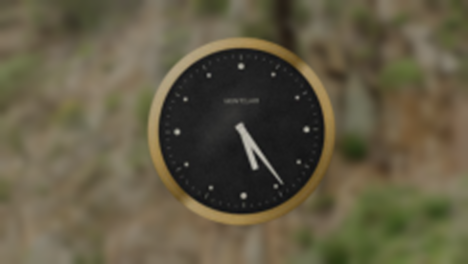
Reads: 5:24
